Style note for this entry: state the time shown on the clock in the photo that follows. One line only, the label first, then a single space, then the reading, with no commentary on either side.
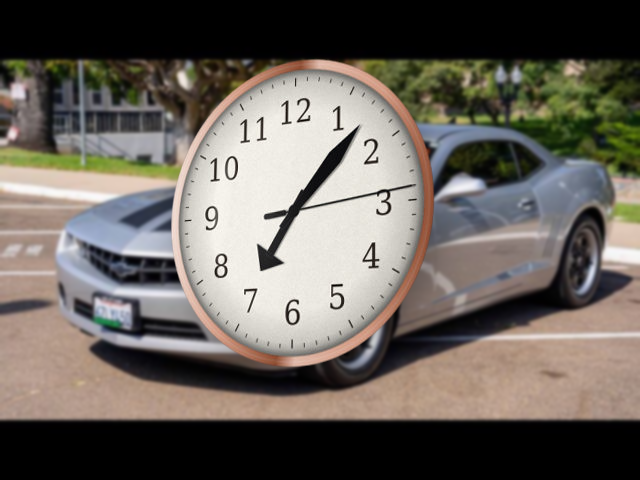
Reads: 7:07:14
